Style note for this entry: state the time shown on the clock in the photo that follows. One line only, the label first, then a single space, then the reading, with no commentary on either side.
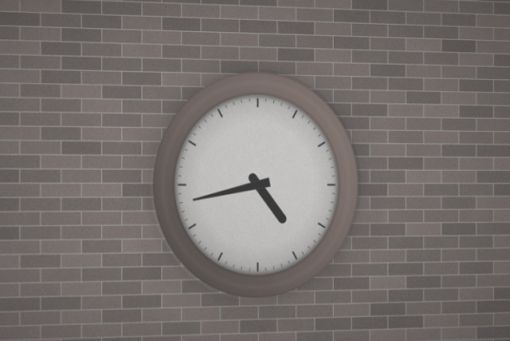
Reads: 4:43
